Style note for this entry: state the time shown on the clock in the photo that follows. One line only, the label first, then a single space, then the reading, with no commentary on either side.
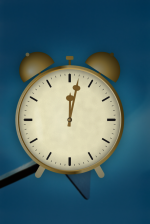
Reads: 12:02
